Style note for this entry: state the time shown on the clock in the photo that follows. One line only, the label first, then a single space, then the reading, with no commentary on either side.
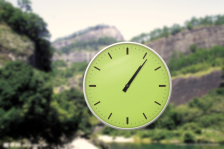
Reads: 1:06
